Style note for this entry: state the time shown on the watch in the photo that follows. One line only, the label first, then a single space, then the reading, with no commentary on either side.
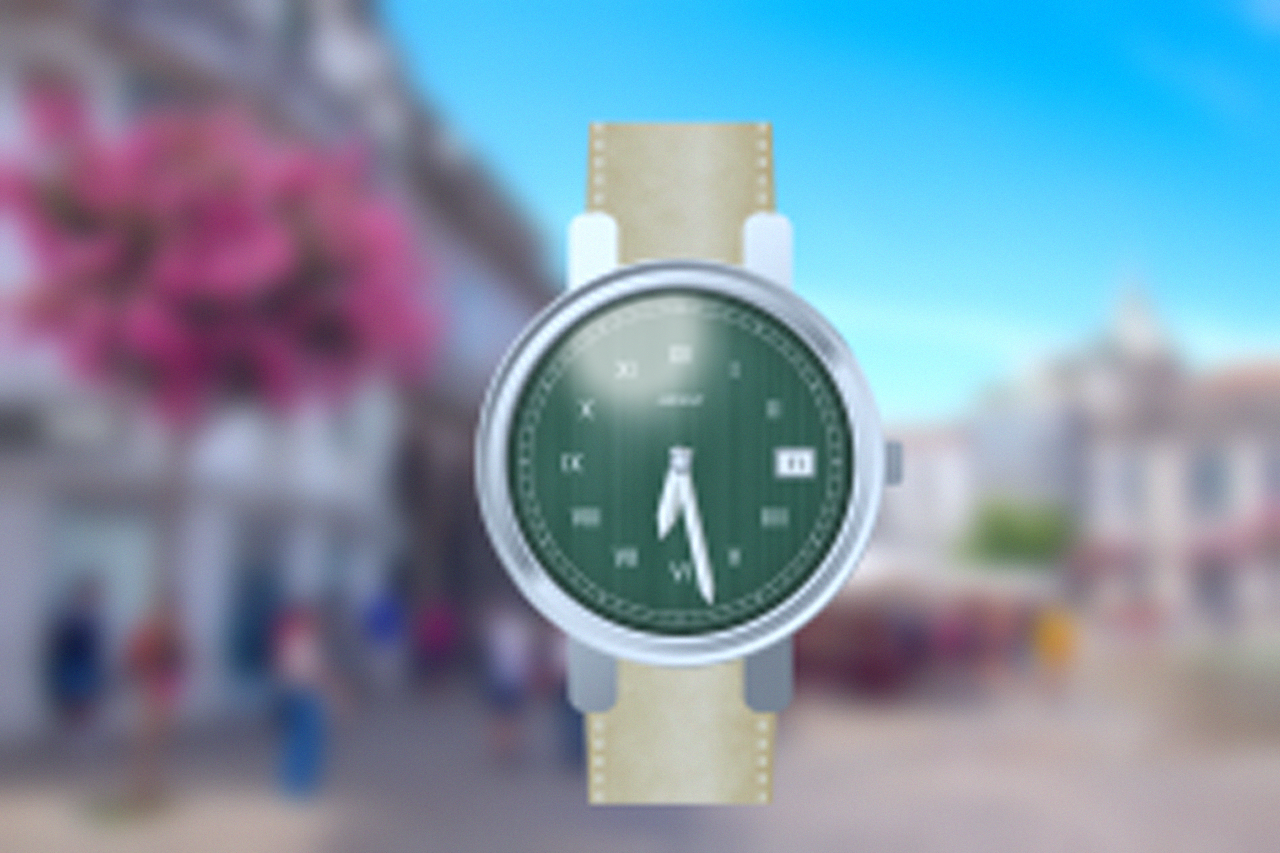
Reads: 6:28
